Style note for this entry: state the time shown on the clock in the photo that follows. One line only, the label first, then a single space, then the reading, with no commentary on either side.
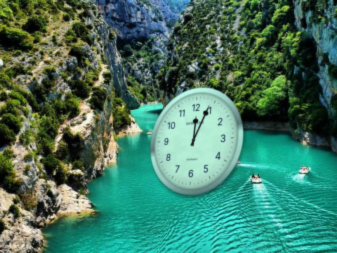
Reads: 12:04
